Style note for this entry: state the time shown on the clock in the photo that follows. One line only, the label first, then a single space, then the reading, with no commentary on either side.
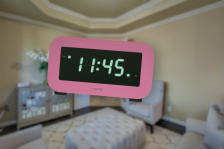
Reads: 11:45
